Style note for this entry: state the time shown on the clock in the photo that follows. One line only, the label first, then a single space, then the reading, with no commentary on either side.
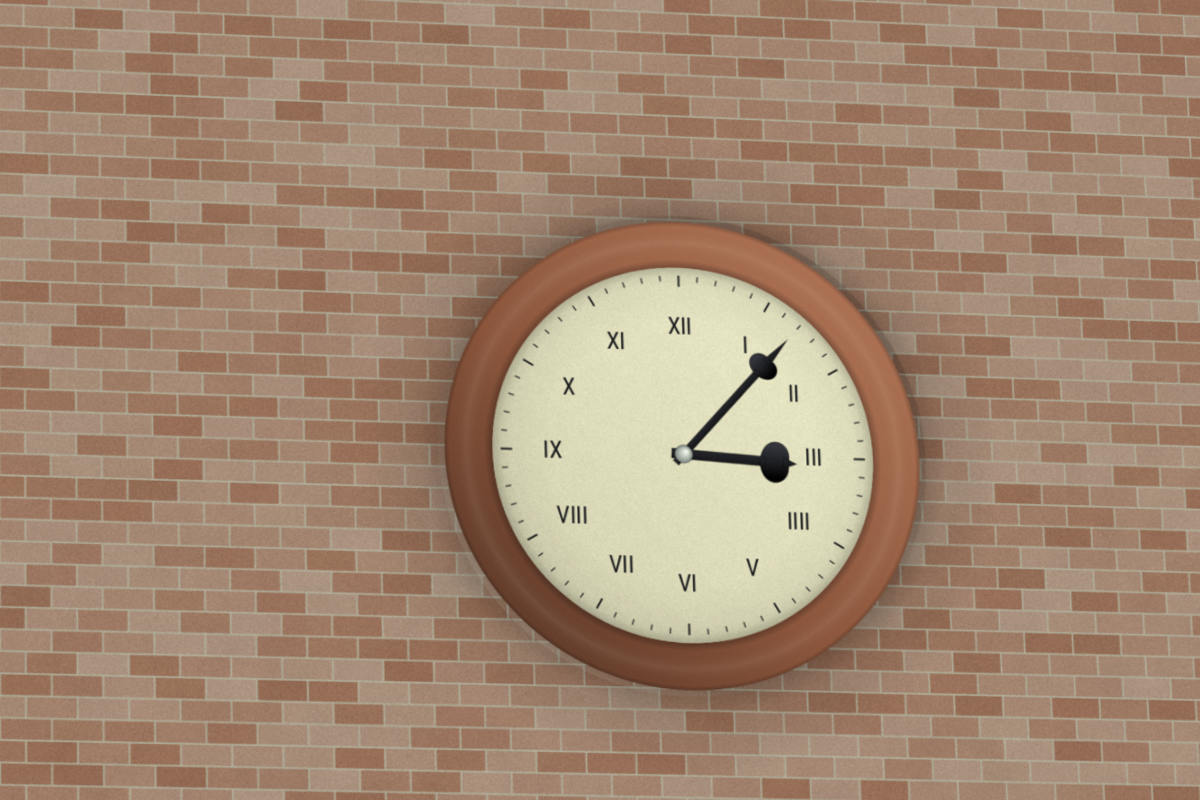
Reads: 3:07
